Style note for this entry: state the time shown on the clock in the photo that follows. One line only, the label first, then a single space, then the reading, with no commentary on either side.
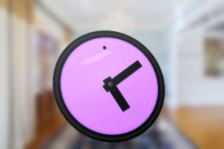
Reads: 5:10
